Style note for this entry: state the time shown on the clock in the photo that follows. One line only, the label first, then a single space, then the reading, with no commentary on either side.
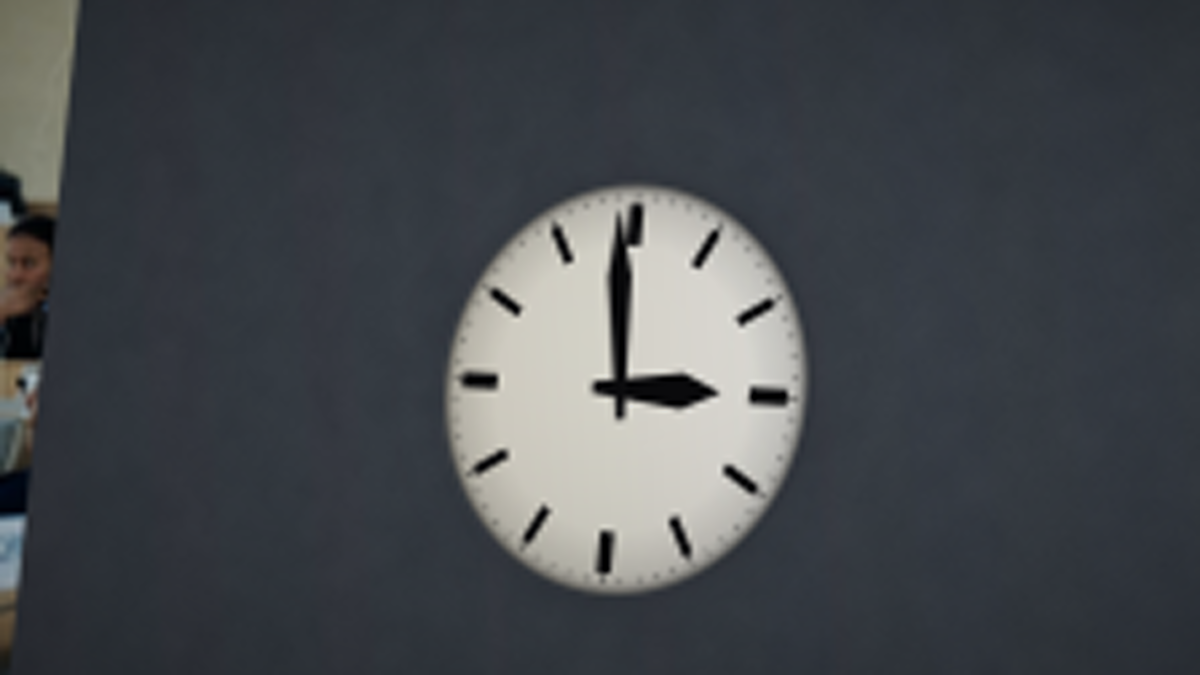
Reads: 2:59
